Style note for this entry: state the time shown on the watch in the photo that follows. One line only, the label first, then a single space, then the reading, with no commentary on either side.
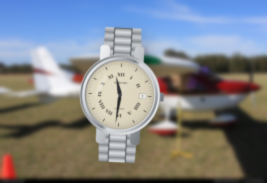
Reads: 11:31
